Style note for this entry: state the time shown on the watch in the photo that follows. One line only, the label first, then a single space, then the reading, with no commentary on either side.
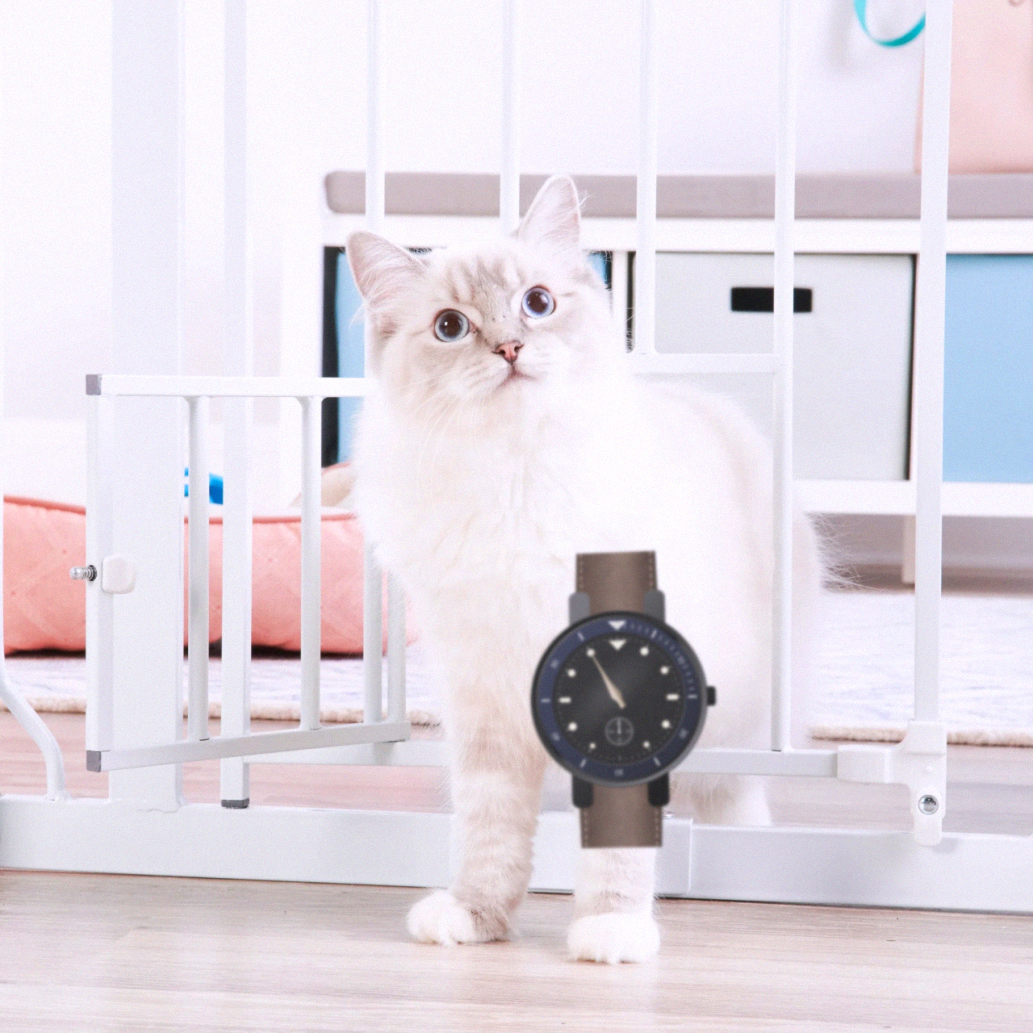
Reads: 10:55
